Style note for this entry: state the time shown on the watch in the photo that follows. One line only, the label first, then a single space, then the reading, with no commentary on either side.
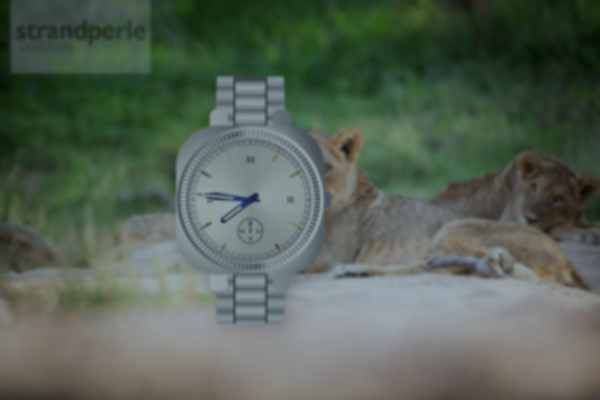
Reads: 7:46
